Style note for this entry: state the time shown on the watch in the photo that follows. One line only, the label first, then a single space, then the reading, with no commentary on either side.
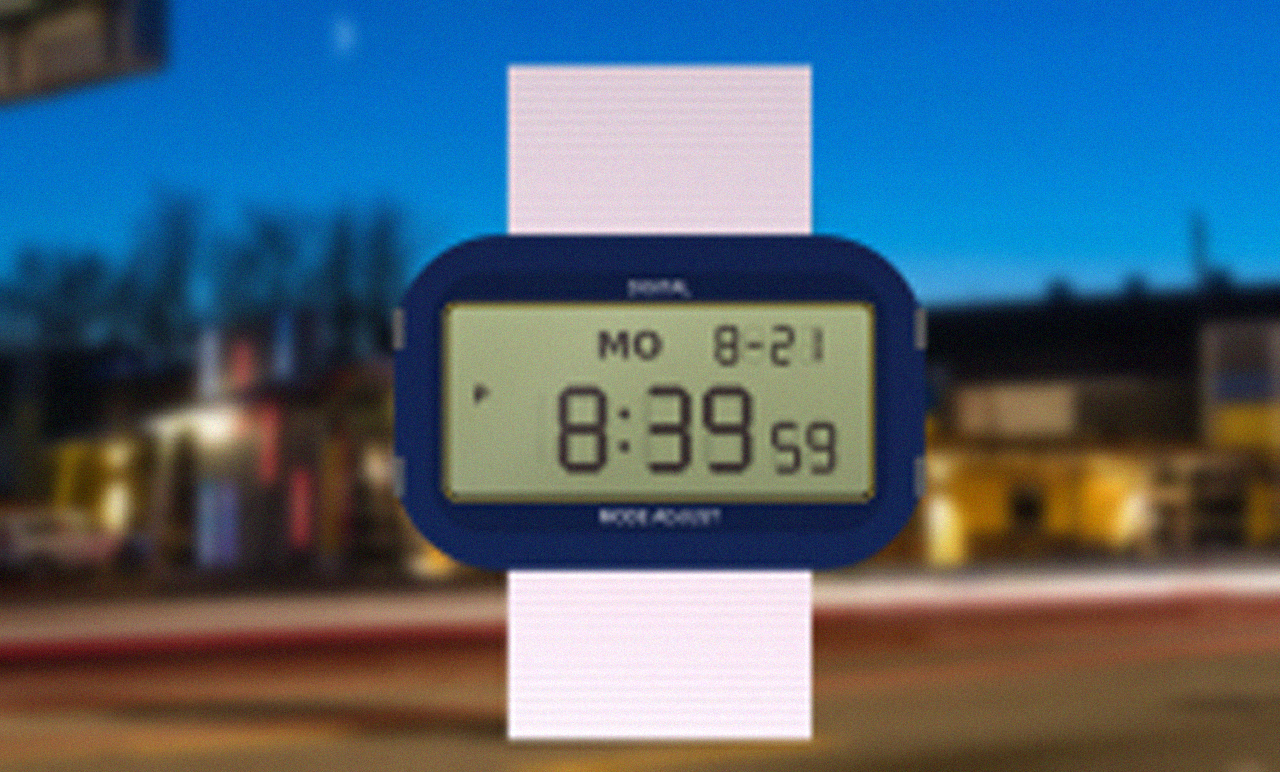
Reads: 8:39:59
